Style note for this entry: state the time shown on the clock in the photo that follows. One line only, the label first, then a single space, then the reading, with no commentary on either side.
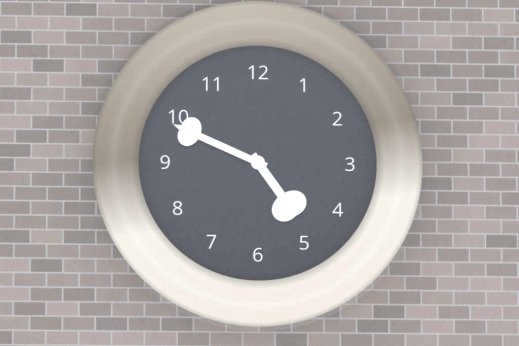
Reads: 4:49
